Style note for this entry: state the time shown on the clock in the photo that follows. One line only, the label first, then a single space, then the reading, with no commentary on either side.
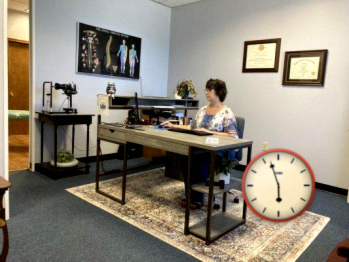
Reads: 5:57
